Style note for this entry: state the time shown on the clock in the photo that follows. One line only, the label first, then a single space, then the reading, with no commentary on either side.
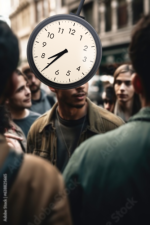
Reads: 7:35
